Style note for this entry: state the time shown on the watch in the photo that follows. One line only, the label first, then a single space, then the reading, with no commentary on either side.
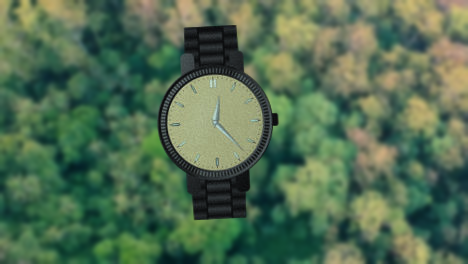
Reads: 12:23
